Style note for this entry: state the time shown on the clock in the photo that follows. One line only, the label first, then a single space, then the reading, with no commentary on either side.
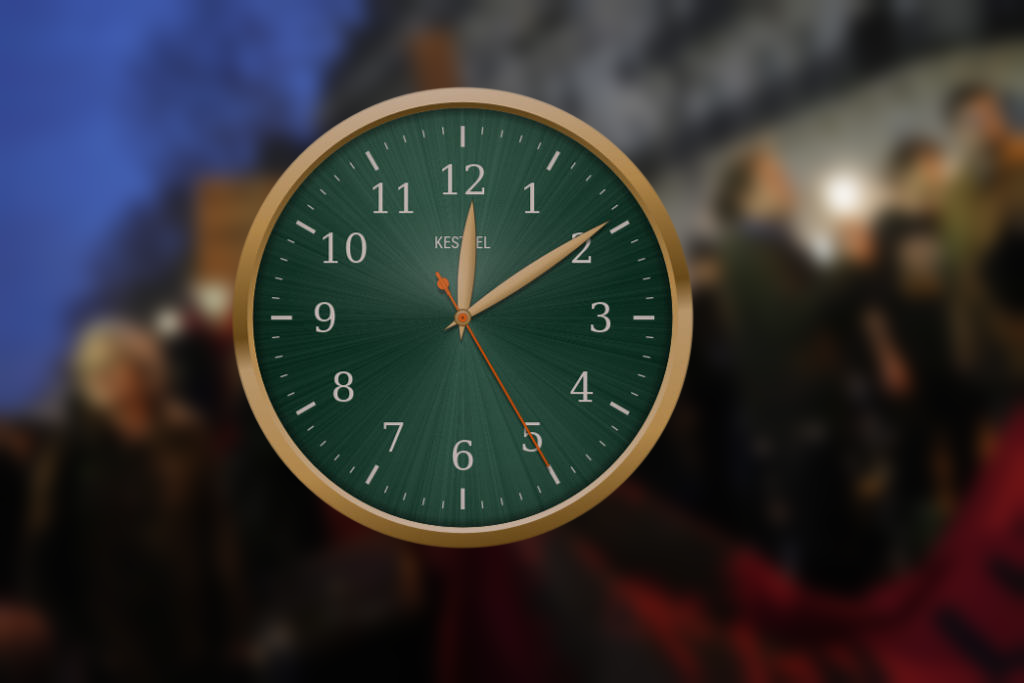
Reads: 12:09:25
